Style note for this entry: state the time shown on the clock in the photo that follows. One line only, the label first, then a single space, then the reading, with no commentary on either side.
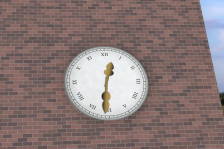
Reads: 12:31
